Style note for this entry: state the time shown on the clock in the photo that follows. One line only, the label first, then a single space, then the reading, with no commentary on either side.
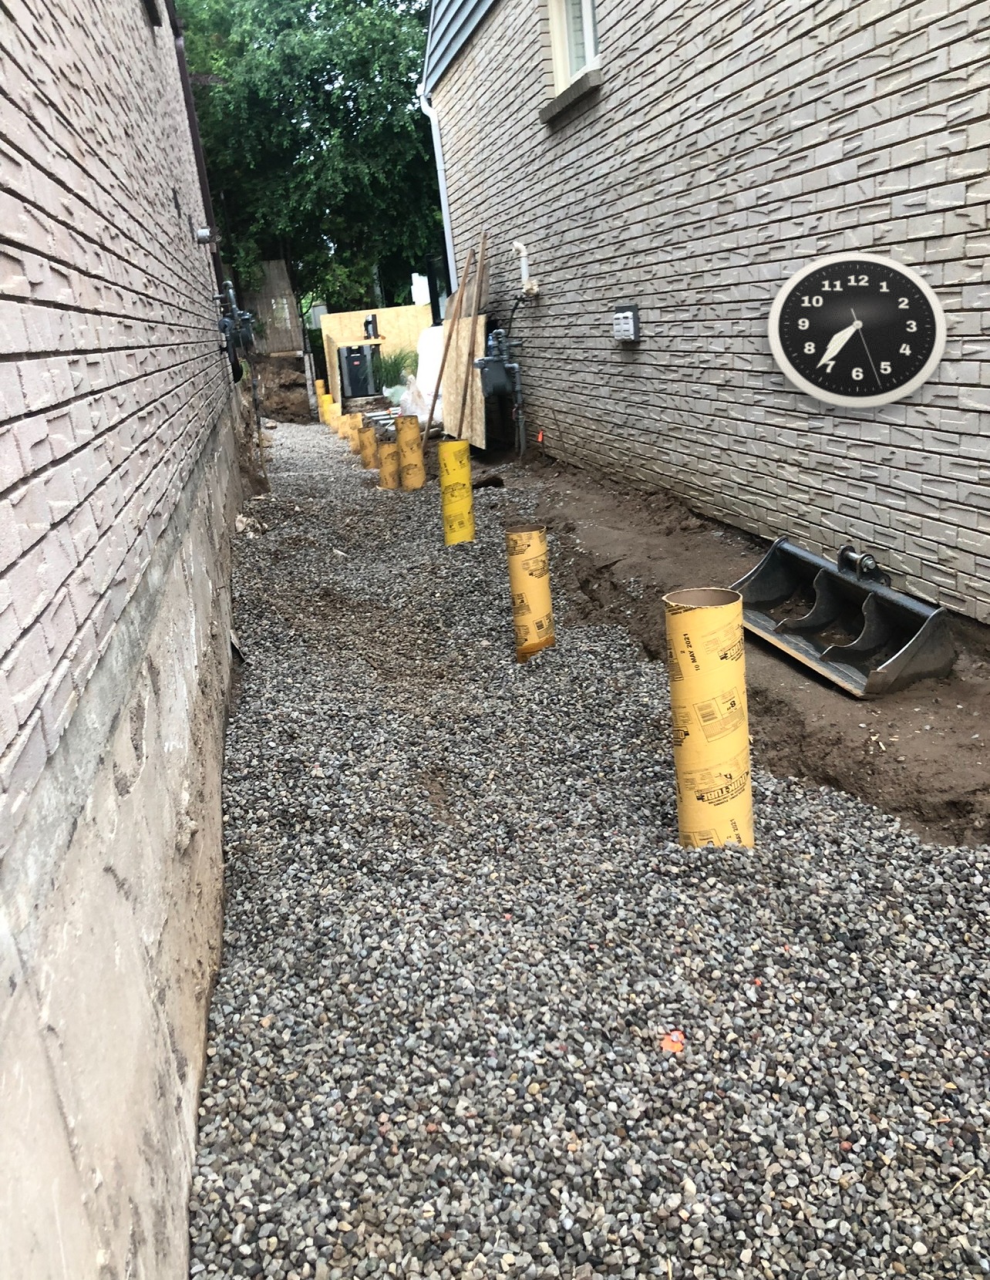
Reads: 7:36:27
